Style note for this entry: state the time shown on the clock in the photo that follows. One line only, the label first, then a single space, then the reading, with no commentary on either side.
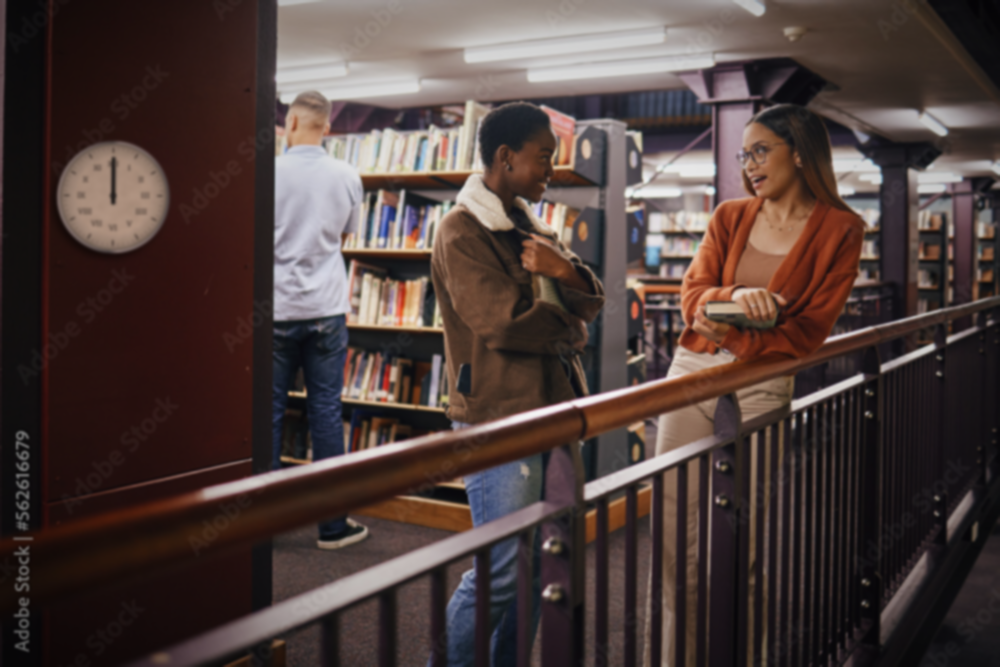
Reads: 12:00
